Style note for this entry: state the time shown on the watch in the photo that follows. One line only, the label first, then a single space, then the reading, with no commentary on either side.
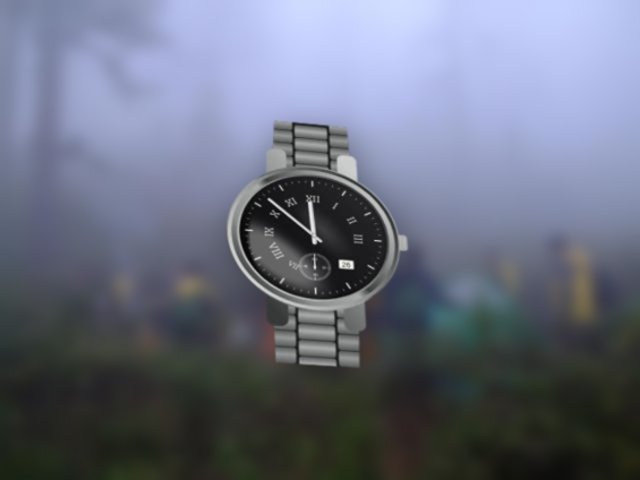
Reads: 11:52
